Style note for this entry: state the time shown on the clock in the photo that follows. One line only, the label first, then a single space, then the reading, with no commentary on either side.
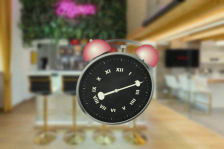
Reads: 8:11
